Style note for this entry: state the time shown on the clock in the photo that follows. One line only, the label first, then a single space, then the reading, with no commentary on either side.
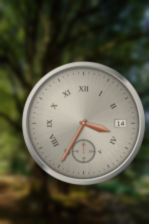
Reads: 3:35
